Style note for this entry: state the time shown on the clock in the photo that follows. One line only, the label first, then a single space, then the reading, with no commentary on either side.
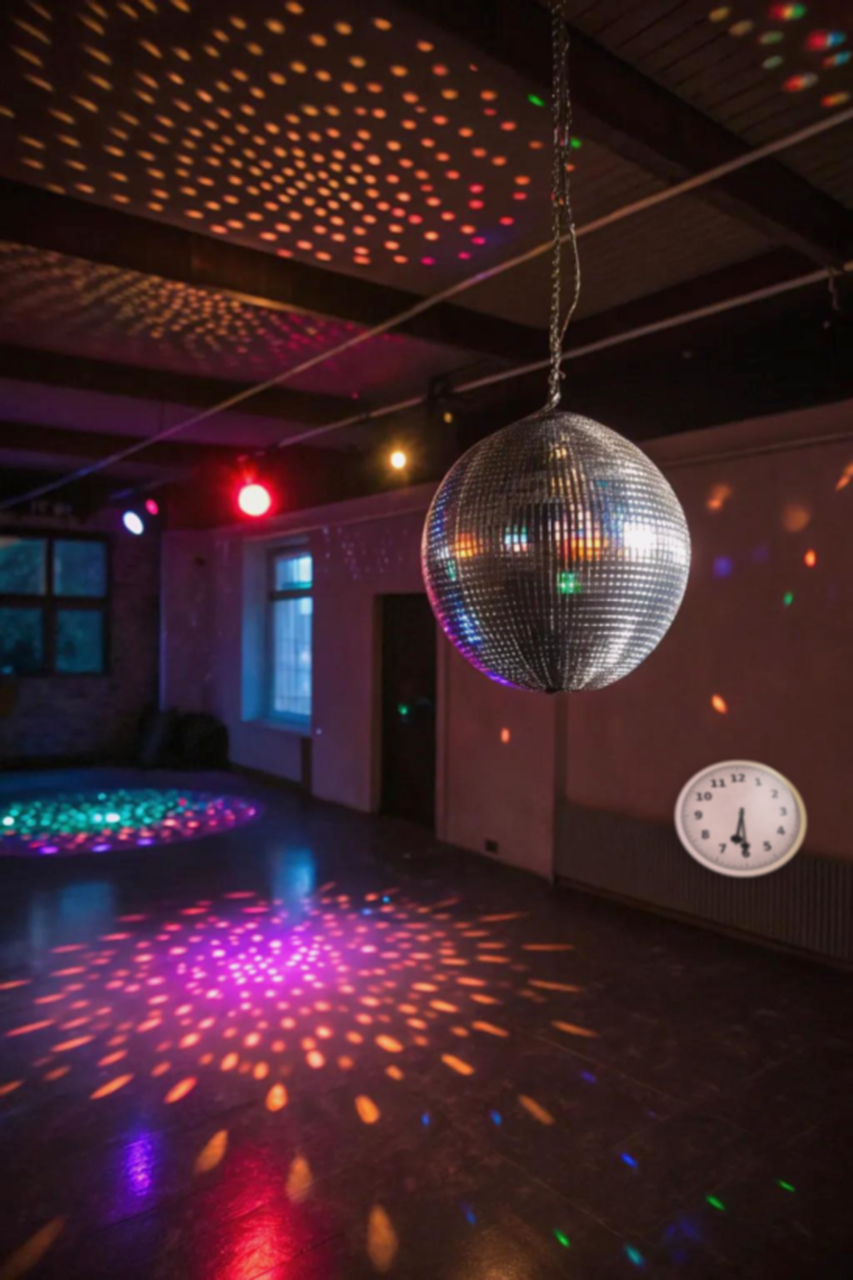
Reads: 6:30
